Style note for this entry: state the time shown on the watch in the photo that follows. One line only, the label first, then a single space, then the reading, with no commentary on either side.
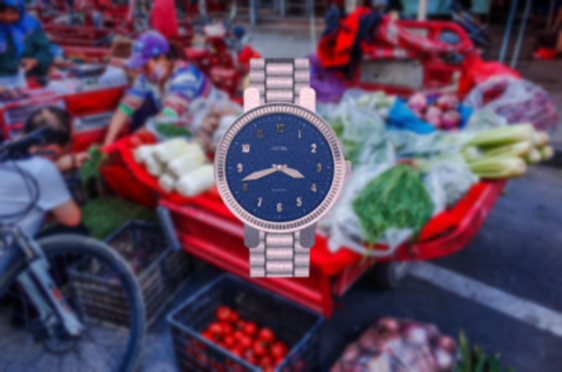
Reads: 3:42
